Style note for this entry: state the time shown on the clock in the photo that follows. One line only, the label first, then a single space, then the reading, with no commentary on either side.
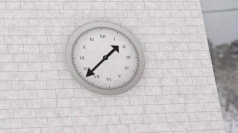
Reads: 1:38
